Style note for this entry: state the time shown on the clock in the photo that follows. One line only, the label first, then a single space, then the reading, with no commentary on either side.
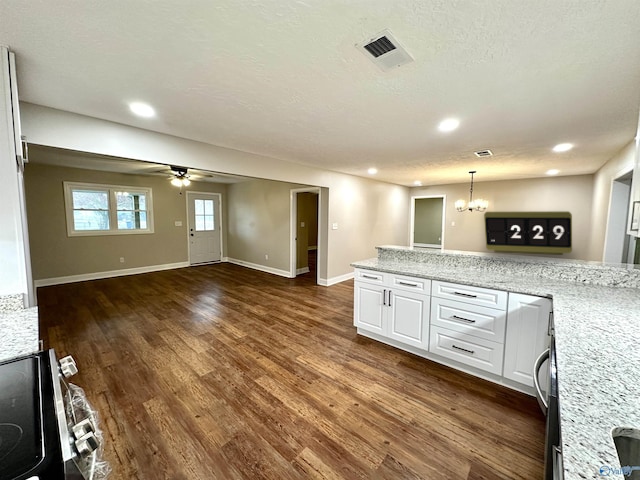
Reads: 2:29
